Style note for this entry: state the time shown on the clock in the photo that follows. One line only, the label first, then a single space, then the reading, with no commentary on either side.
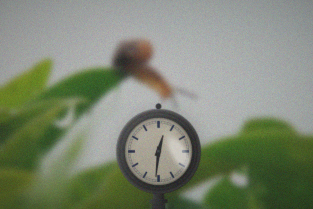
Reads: 12:31
